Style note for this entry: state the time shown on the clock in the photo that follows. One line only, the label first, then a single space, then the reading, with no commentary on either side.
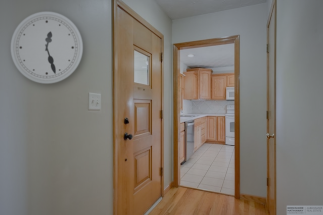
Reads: 12:27
